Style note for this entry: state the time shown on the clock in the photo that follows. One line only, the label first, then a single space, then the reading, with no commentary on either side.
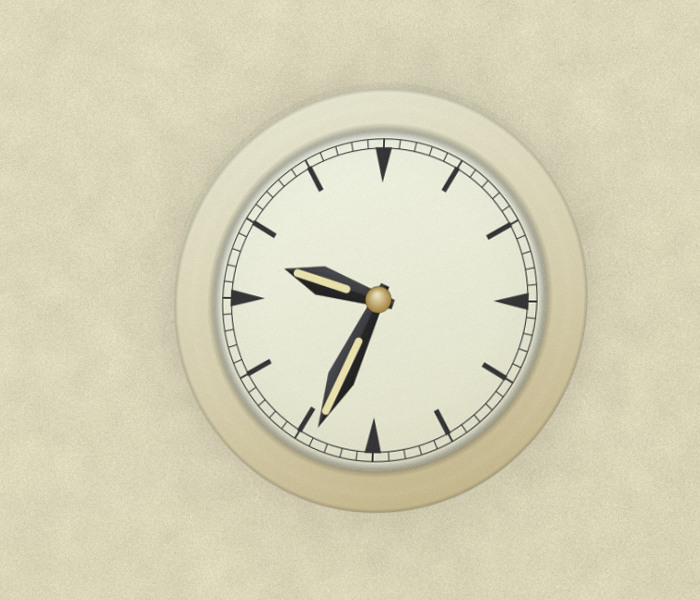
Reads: 9:34
